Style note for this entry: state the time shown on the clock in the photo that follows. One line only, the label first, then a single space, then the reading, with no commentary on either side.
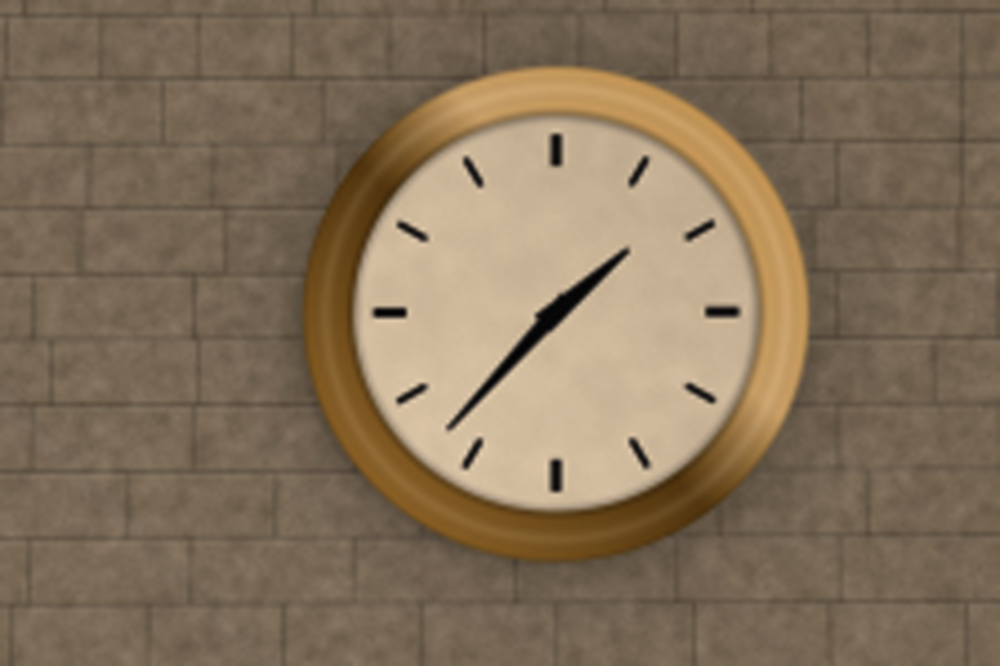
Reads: 1:37
